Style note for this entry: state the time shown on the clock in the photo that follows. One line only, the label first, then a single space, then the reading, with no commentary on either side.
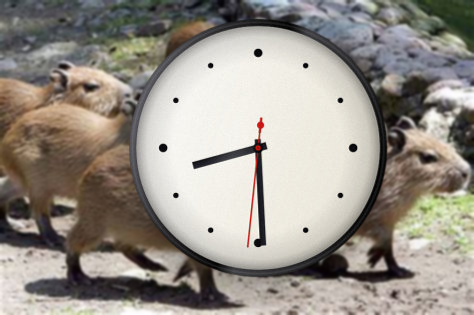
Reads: 8:29:31
